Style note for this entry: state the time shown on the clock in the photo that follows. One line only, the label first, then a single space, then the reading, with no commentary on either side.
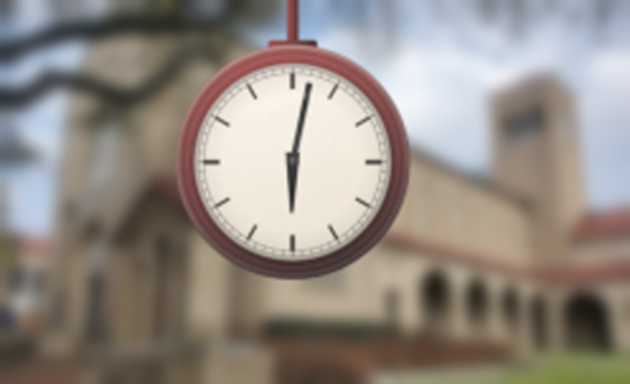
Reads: 6:02
